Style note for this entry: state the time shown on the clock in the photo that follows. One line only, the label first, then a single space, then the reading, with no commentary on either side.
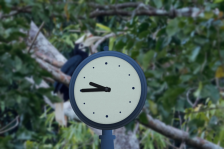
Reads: 9:45
